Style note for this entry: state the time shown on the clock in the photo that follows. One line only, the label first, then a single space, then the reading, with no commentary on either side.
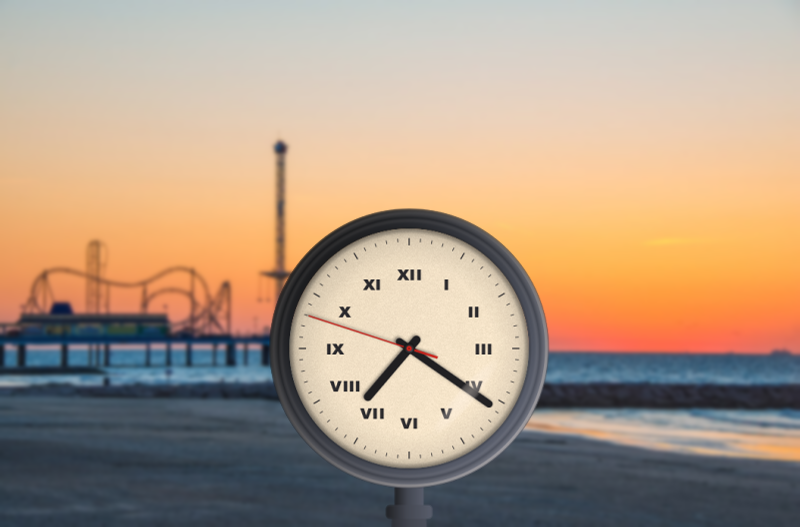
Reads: 7:20:48
